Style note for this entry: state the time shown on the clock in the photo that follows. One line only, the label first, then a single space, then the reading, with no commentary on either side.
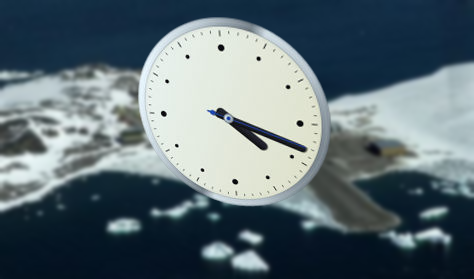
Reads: 4:18:18
